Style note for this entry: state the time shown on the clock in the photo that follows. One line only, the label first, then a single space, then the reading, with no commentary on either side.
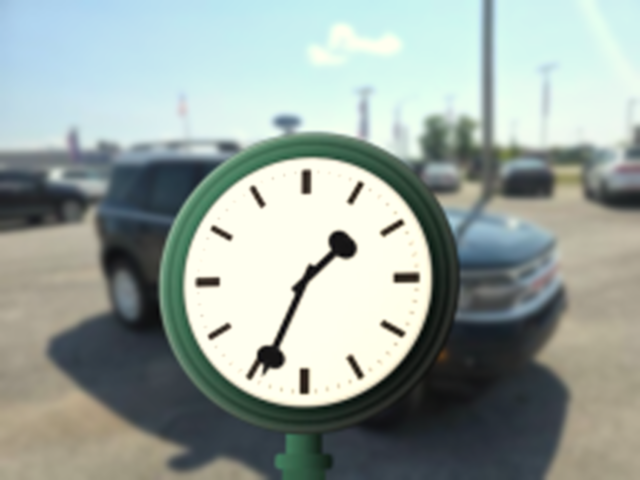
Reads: 1:34
